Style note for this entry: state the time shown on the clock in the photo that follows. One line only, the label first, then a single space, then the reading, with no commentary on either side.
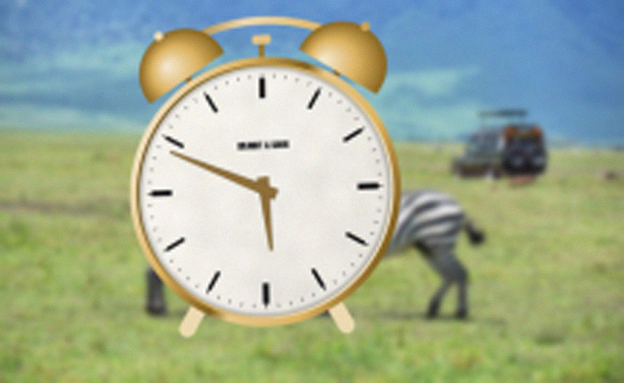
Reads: 5:49
